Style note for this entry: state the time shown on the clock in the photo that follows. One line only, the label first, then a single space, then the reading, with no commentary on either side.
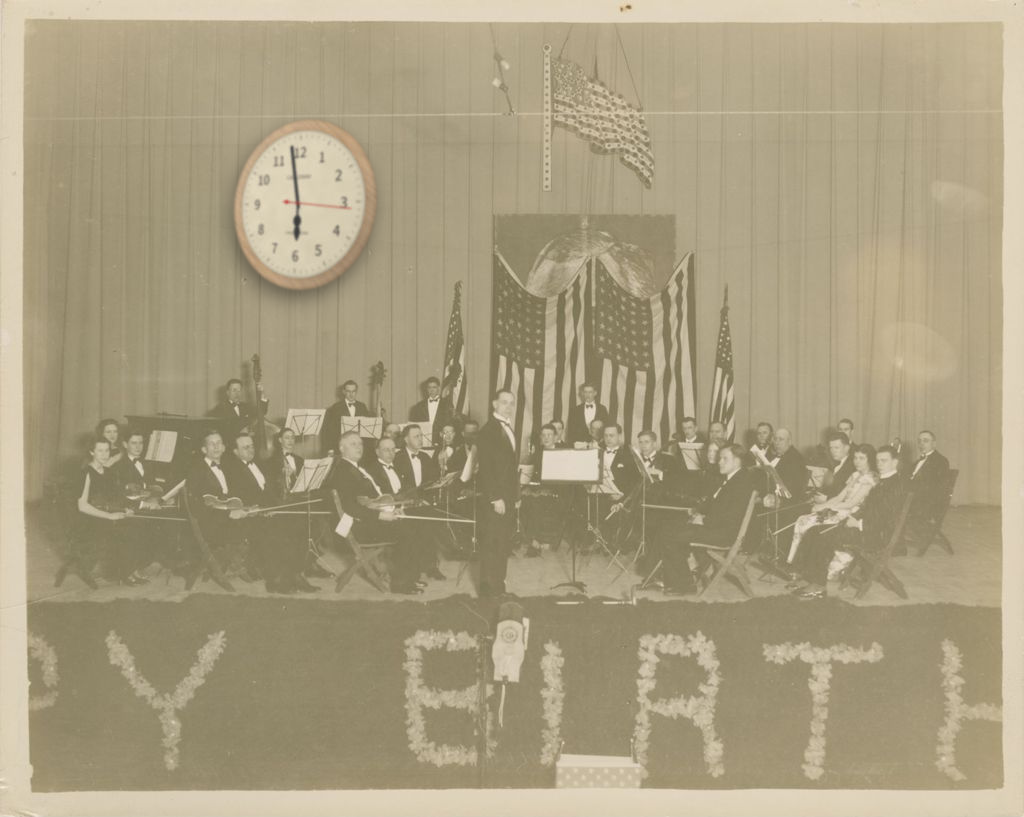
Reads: 5:58:16
